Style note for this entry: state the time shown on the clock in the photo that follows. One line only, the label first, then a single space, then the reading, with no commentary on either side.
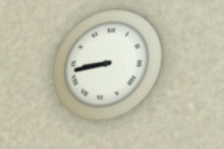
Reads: 8:43
